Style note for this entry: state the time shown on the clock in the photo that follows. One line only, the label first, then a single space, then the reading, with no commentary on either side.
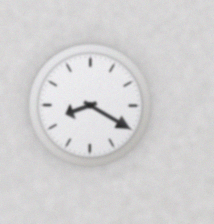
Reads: 8:20
